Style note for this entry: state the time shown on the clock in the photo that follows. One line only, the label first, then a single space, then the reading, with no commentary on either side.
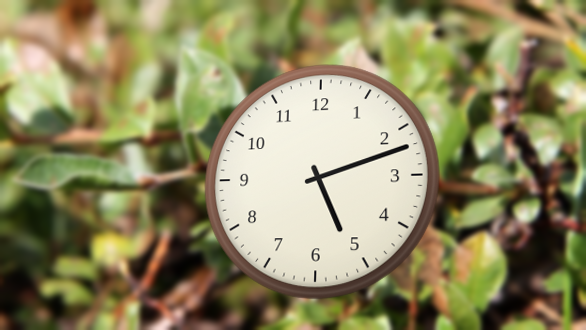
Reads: 5:12
